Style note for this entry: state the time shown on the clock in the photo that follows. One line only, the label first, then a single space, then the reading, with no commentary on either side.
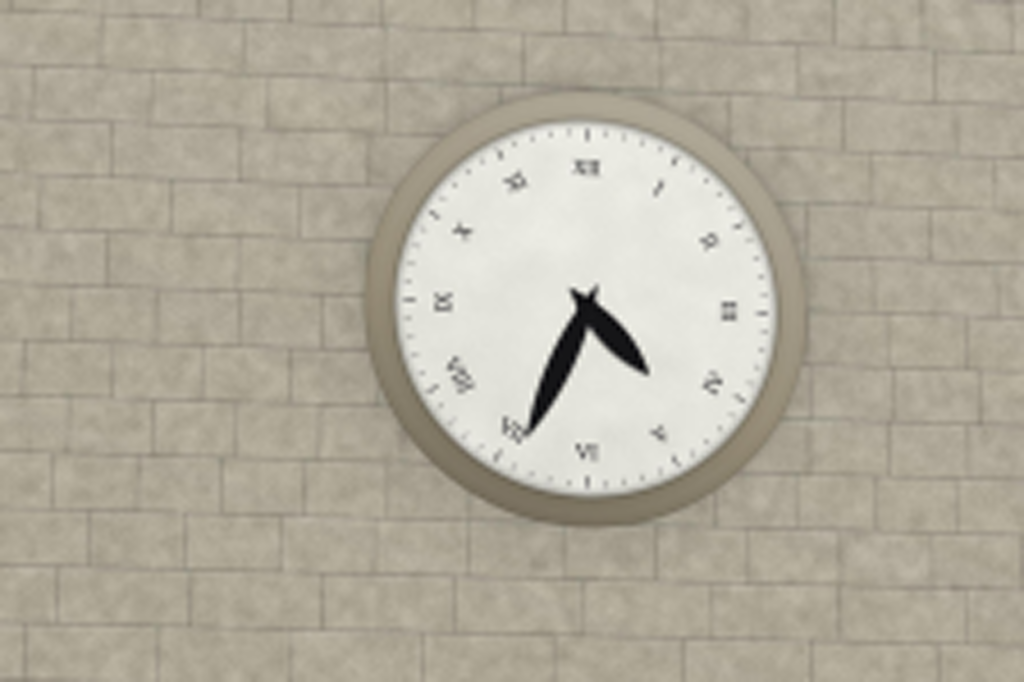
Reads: 4:34
